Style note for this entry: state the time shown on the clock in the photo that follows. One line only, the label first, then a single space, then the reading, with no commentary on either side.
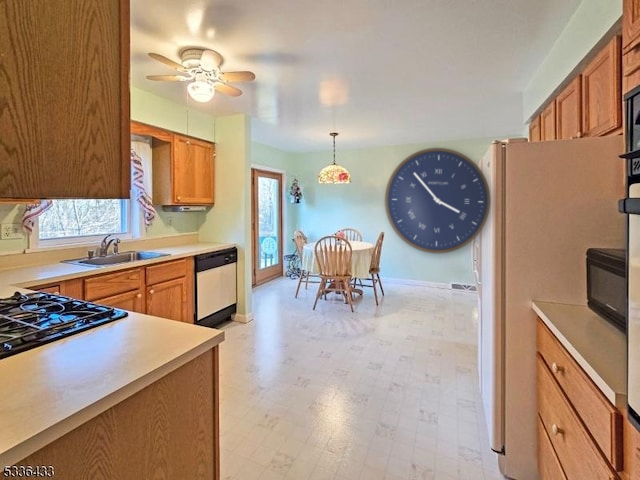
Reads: 3:53
